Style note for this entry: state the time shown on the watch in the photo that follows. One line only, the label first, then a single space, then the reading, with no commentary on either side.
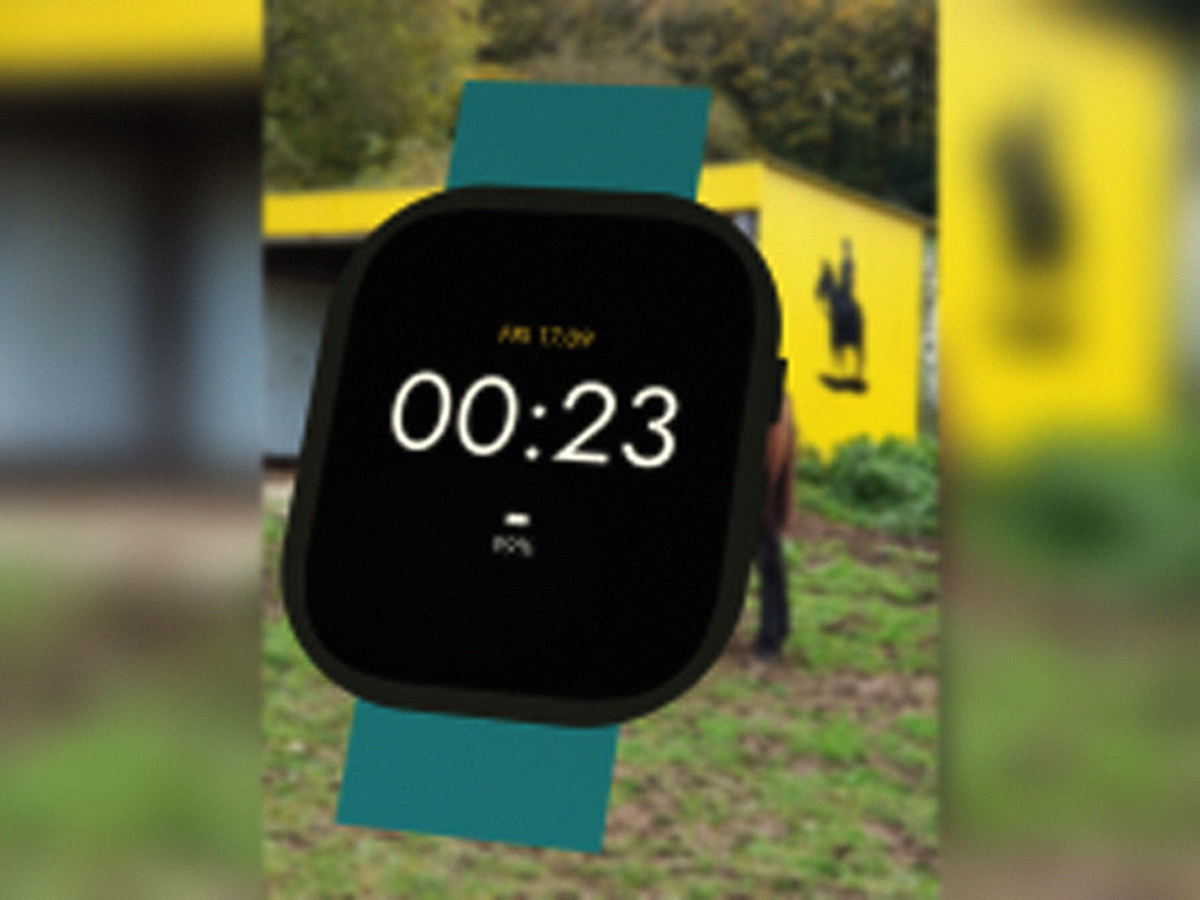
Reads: 0:23
